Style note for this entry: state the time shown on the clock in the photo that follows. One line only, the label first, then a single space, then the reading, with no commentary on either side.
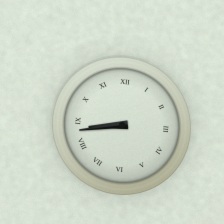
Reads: 8:43
